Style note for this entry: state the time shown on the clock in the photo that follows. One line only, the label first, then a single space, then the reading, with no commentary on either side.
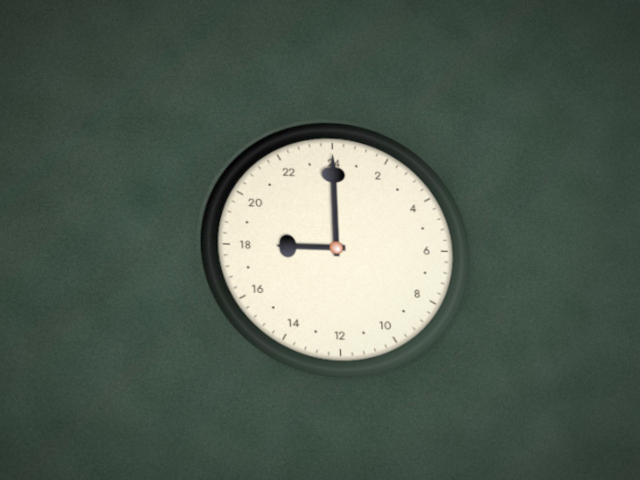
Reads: 18:00
